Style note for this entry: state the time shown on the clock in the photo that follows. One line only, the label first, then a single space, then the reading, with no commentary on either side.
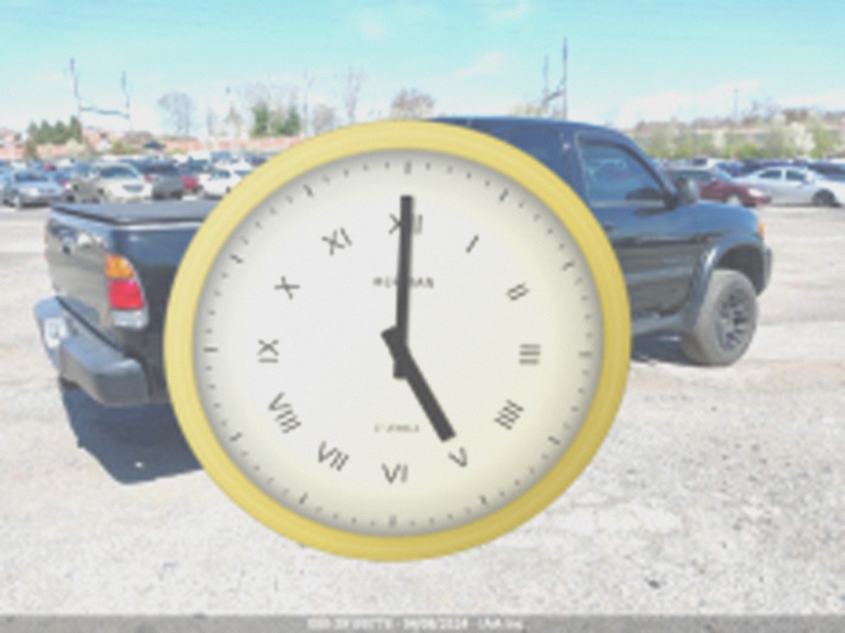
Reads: 5:00
